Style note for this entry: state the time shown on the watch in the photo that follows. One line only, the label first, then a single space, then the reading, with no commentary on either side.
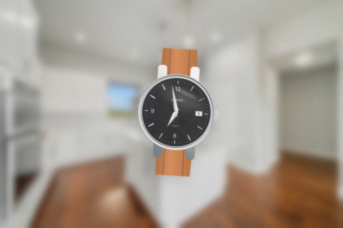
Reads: 6:58
